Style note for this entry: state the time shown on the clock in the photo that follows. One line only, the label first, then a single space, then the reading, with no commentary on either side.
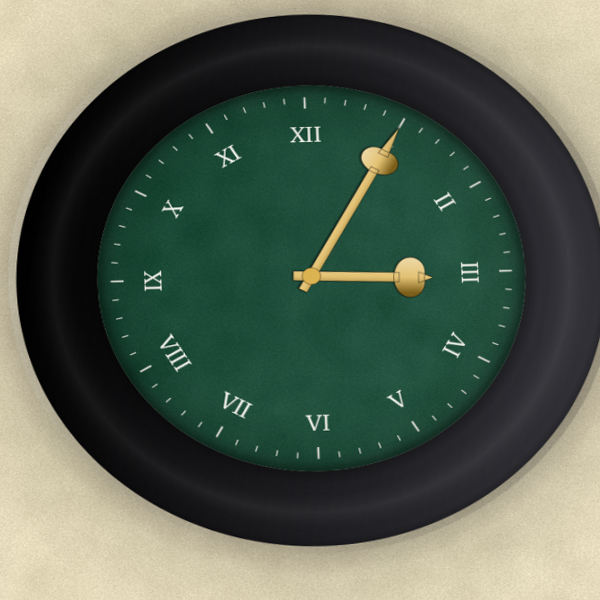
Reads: 3:05
